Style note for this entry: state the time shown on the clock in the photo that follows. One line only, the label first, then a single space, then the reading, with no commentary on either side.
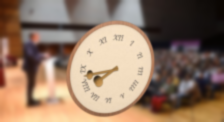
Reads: 7:43
